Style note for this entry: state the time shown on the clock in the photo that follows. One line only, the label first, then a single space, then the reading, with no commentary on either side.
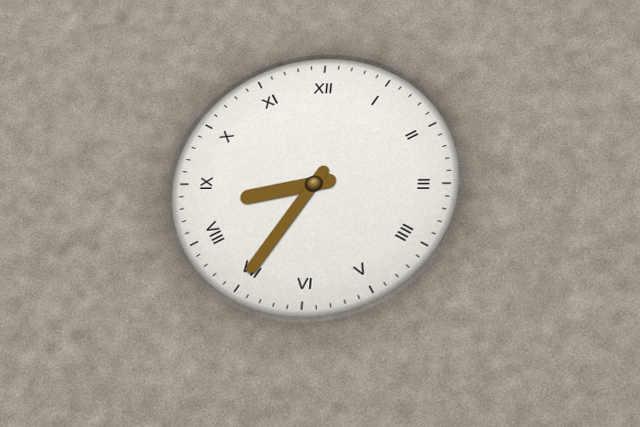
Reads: 8:35
